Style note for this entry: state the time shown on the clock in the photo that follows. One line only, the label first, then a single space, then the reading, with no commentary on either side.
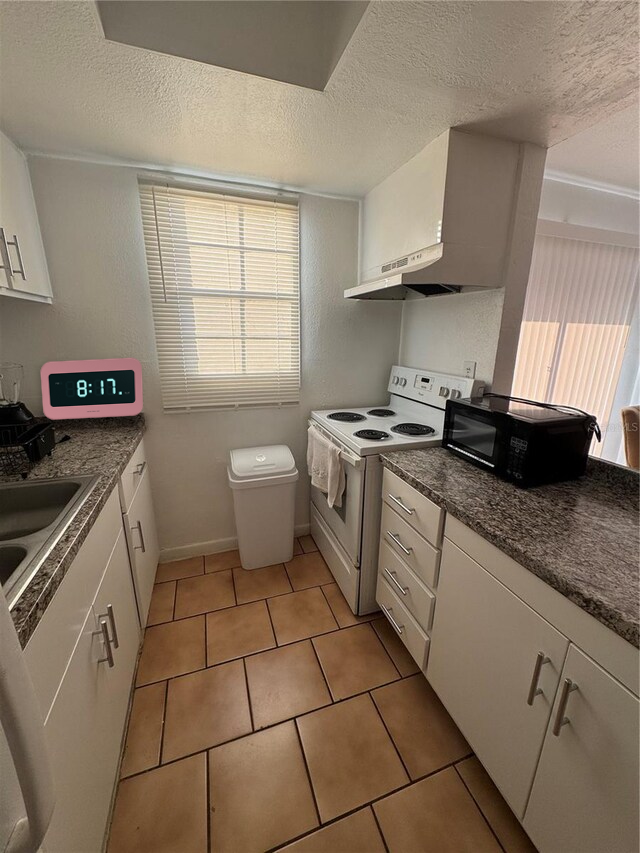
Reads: 8:17
